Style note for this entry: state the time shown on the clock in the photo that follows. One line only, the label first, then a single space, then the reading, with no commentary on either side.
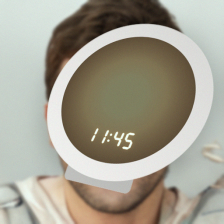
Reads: 11:45
